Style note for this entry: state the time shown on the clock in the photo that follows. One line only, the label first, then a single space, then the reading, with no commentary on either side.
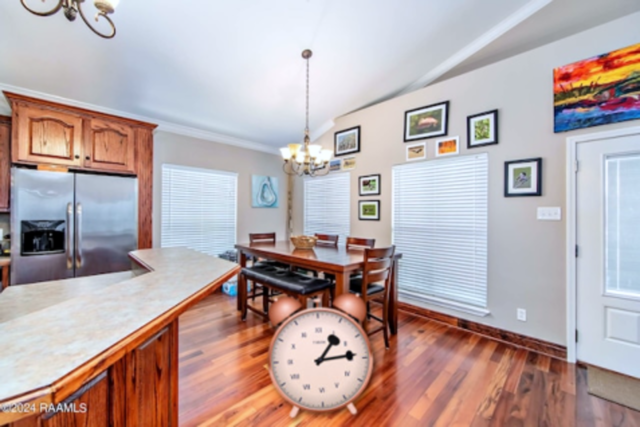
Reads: 1:14
